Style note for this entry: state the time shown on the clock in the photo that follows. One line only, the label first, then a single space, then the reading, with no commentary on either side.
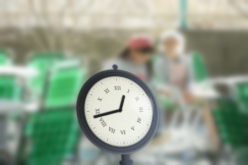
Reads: 12:43
